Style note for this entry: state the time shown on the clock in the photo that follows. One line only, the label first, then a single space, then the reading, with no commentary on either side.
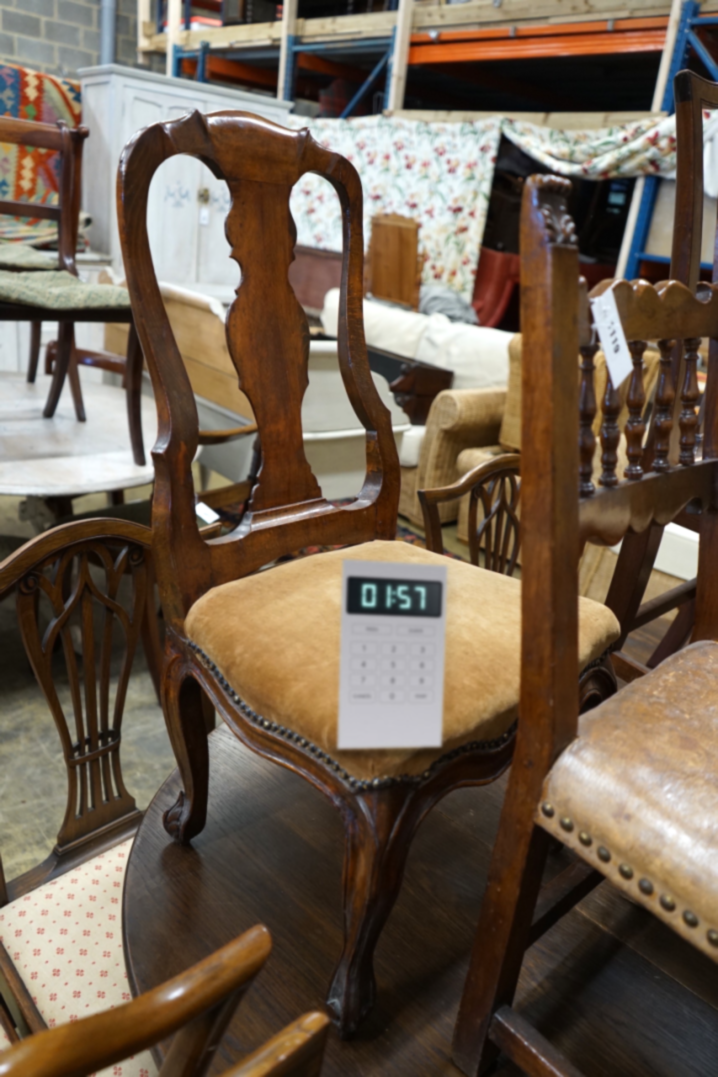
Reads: 1:57
